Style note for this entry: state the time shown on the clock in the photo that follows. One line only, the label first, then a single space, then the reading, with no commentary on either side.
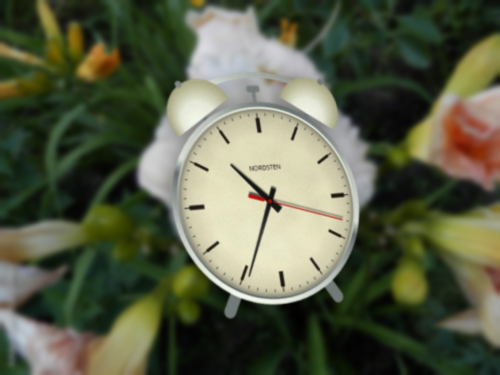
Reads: 10:34:18
